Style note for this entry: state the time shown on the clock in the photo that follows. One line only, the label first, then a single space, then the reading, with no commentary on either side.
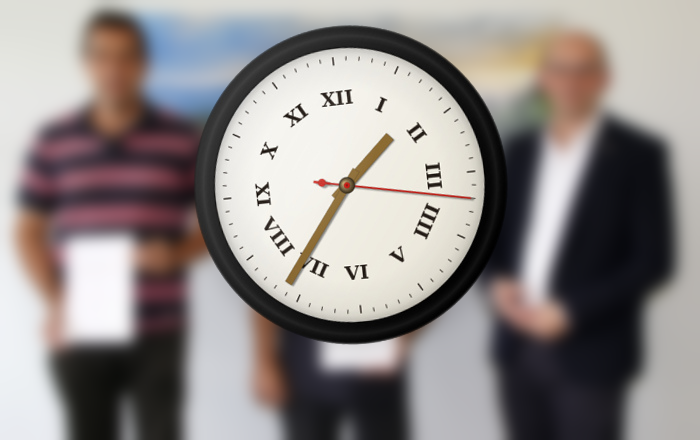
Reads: 1:36:17
